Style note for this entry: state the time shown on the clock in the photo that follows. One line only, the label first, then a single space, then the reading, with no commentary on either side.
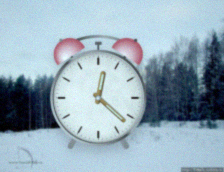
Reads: 12:22
